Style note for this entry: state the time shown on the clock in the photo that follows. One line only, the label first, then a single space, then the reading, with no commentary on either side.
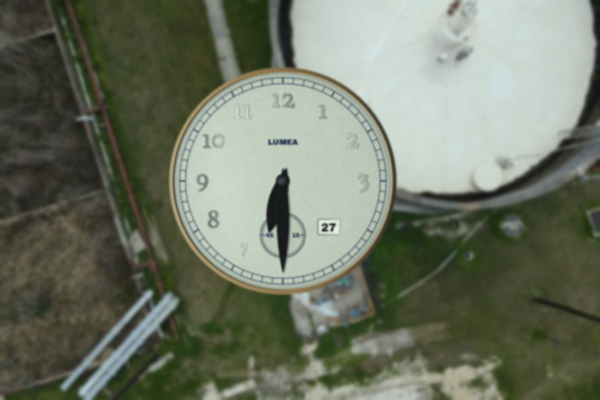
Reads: 6:30
